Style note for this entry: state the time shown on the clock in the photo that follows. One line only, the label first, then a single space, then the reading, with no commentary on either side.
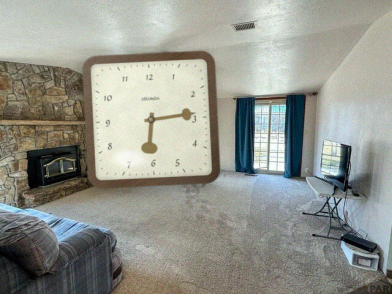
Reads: 6:14
